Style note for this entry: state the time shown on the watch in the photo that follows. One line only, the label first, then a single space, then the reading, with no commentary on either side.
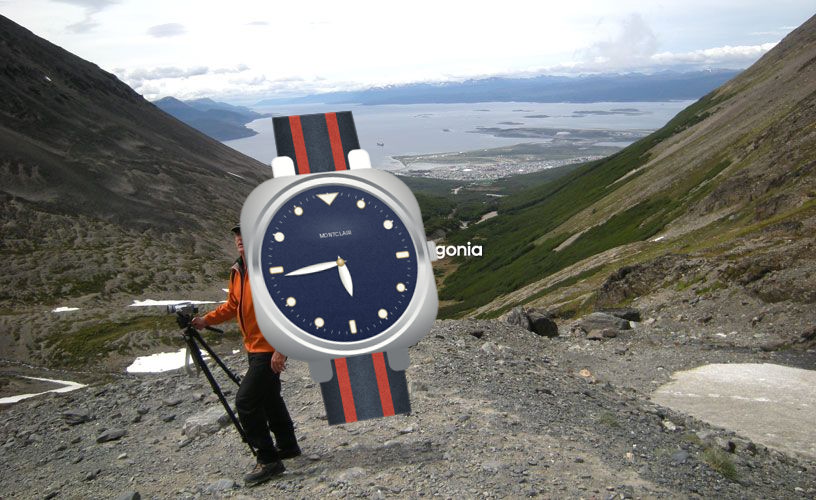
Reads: 5:44
